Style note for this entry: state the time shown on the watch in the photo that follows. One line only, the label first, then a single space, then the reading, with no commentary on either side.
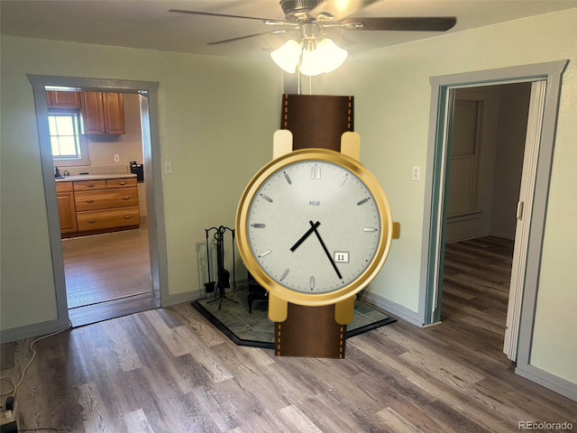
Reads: 7:25
